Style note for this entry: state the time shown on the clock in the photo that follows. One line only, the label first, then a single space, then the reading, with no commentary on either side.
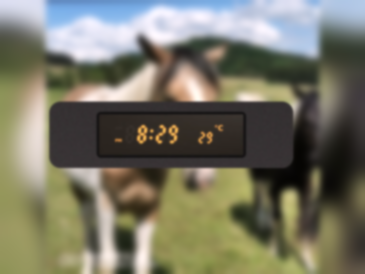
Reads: 8:29
